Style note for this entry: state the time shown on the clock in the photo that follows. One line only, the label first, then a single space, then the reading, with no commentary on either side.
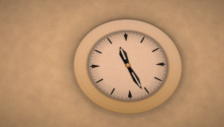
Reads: 11:26
